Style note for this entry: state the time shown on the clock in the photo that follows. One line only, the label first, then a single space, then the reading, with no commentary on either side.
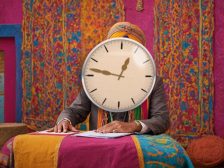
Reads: 12:47
